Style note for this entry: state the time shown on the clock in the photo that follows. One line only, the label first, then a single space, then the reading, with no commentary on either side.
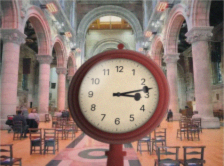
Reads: 3:13
